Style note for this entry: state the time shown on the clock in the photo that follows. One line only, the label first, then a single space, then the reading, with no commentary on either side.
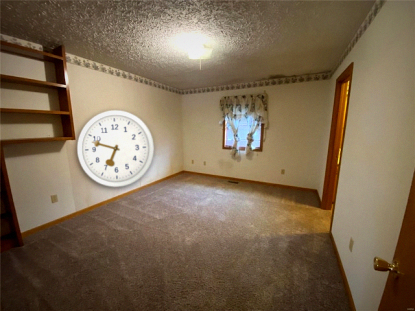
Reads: 6:48
